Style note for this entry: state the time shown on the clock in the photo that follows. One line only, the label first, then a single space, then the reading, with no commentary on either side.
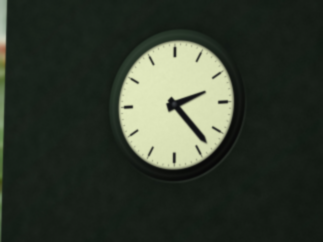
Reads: 2:23
